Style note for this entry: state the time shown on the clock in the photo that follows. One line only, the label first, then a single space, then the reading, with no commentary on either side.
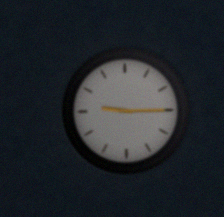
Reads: 9:15
